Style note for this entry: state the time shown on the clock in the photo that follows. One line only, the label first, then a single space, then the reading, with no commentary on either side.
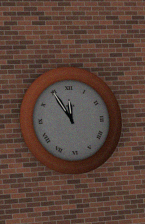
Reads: 11:55
